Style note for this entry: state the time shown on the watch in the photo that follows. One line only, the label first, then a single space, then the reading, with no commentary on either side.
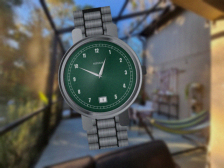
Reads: 12:50
